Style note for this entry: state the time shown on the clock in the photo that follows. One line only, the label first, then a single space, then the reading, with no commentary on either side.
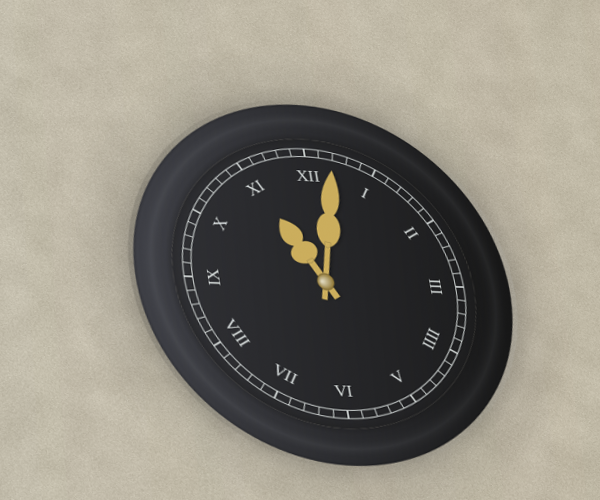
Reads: 11:02
